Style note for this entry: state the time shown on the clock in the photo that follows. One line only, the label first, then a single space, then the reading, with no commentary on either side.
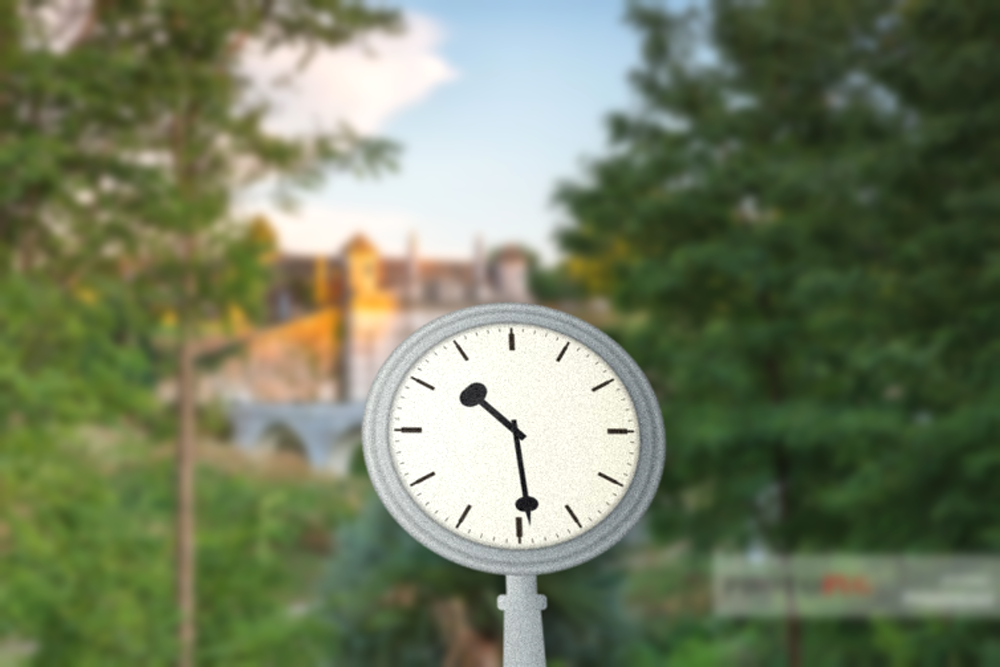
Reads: 10:29
